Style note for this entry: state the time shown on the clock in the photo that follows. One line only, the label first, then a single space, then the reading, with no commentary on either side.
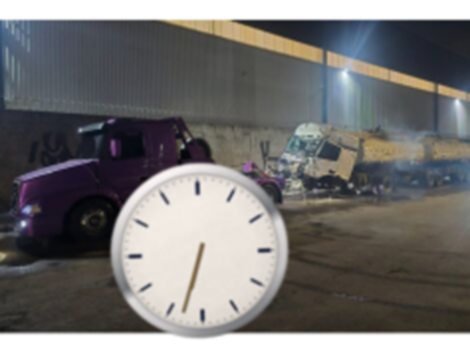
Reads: 6:33
